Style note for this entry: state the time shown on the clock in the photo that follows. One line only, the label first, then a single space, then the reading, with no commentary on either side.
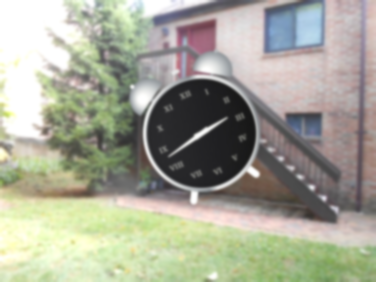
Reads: 2:43
